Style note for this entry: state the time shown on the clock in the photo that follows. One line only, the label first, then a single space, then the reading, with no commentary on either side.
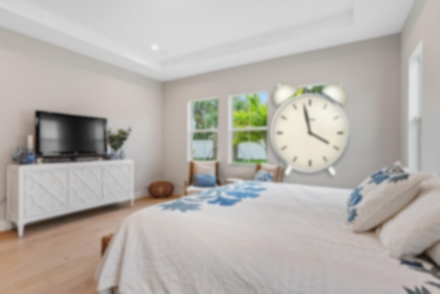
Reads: 3:58
